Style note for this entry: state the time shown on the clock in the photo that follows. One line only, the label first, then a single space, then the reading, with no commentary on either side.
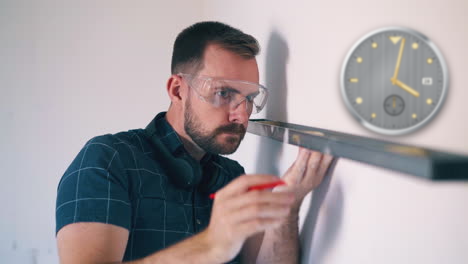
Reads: 4:02
